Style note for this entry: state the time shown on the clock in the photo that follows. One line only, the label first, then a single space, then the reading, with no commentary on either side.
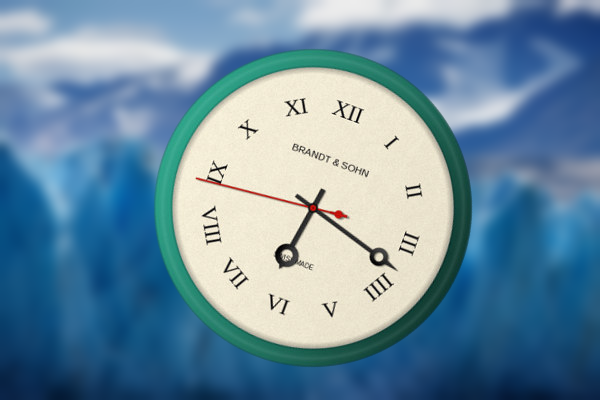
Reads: 6:17:44
